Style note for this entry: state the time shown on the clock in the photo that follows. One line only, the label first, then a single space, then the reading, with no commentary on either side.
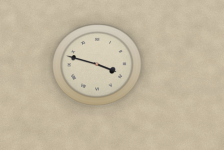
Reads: 3:48
